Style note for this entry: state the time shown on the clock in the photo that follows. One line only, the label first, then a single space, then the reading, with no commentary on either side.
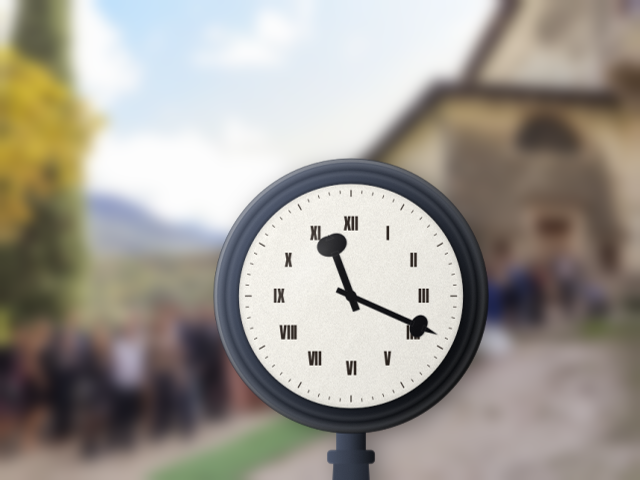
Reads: 11:19
